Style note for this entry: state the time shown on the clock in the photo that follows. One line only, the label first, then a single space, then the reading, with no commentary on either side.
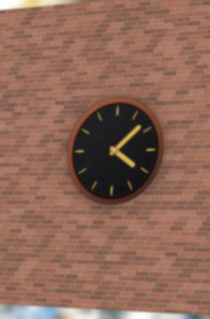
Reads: 4:08
